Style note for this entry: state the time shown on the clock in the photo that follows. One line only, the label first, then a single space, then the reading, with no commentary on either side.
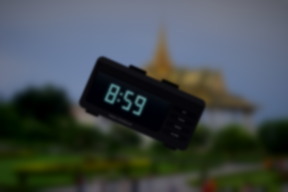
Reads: 8:59
